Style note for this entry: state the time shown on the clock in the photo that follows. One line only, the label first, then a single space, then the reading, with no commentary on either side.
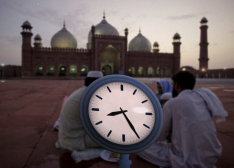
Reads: 8:25
